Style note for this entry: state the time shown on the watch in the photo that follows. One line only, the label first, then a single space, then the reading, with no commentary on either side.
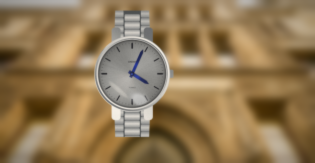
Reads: 4:04
